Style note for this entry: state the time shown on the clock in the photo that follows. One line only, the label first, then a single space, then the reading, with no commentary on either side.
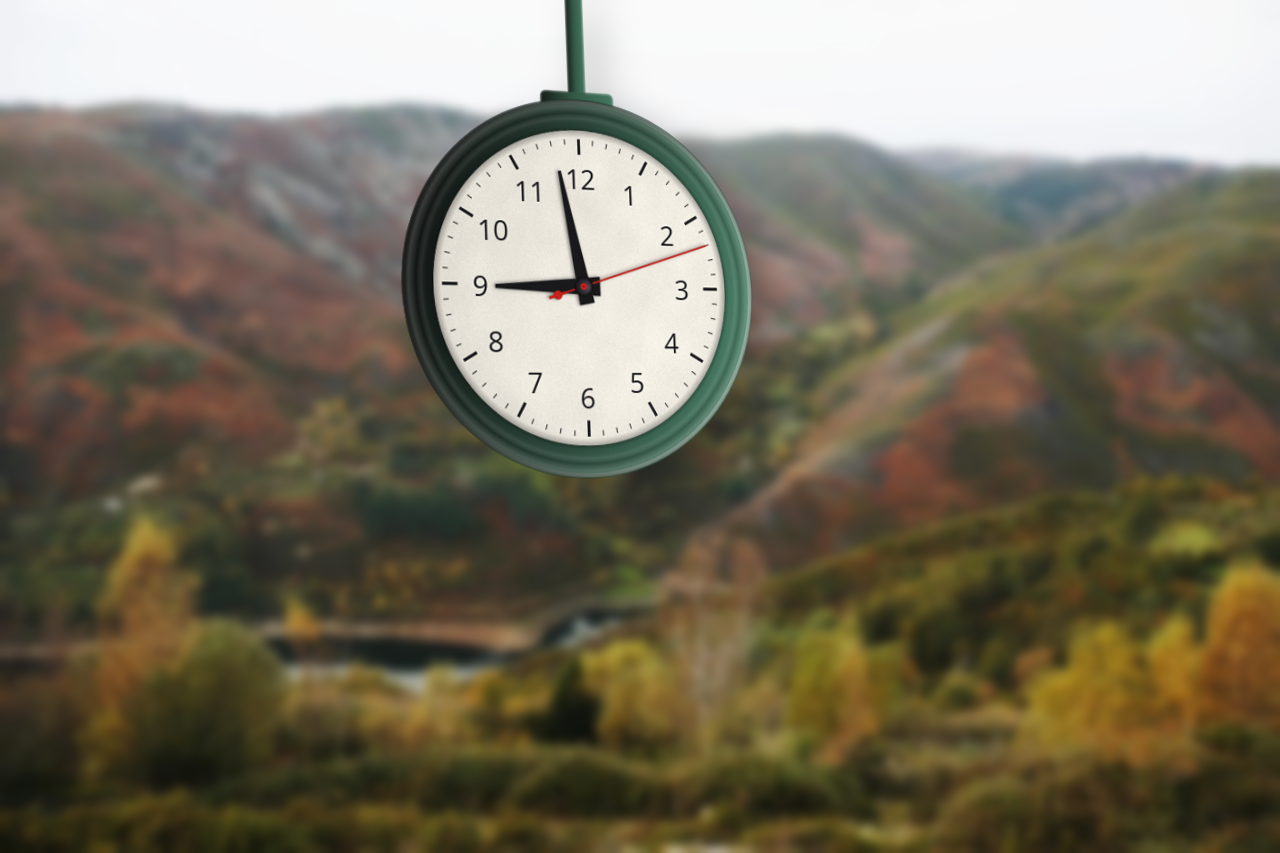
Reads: 8:58:12
